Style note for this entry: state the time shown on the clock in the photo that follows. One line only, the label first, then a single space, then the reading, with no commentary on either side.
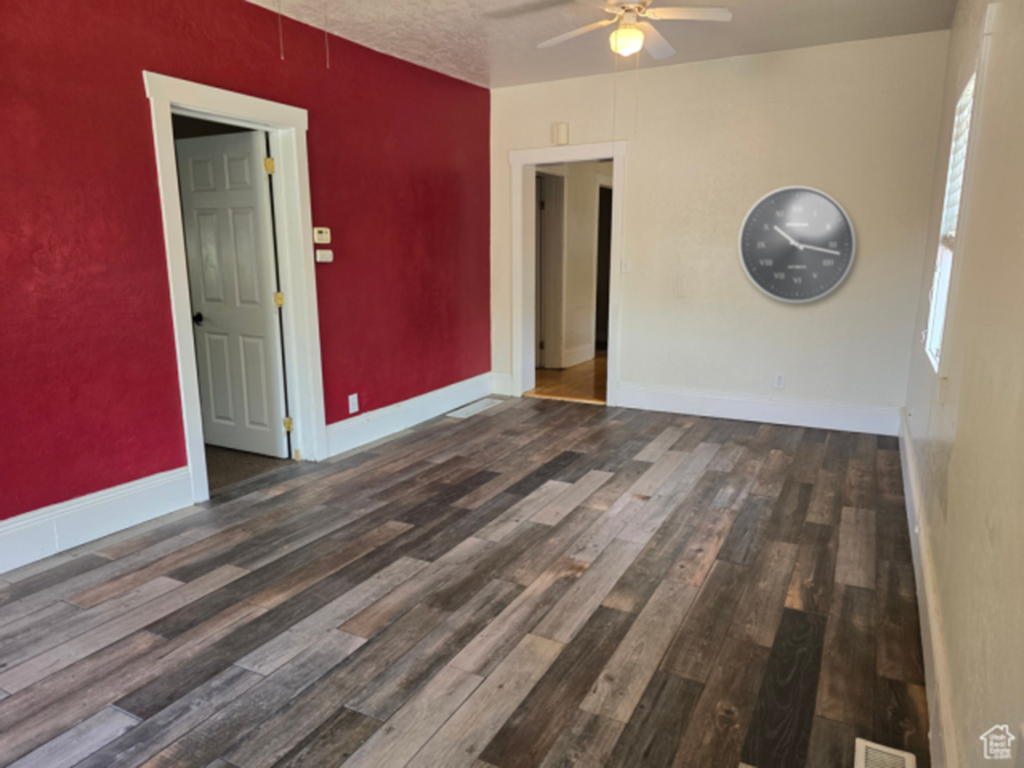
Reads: 10:17
